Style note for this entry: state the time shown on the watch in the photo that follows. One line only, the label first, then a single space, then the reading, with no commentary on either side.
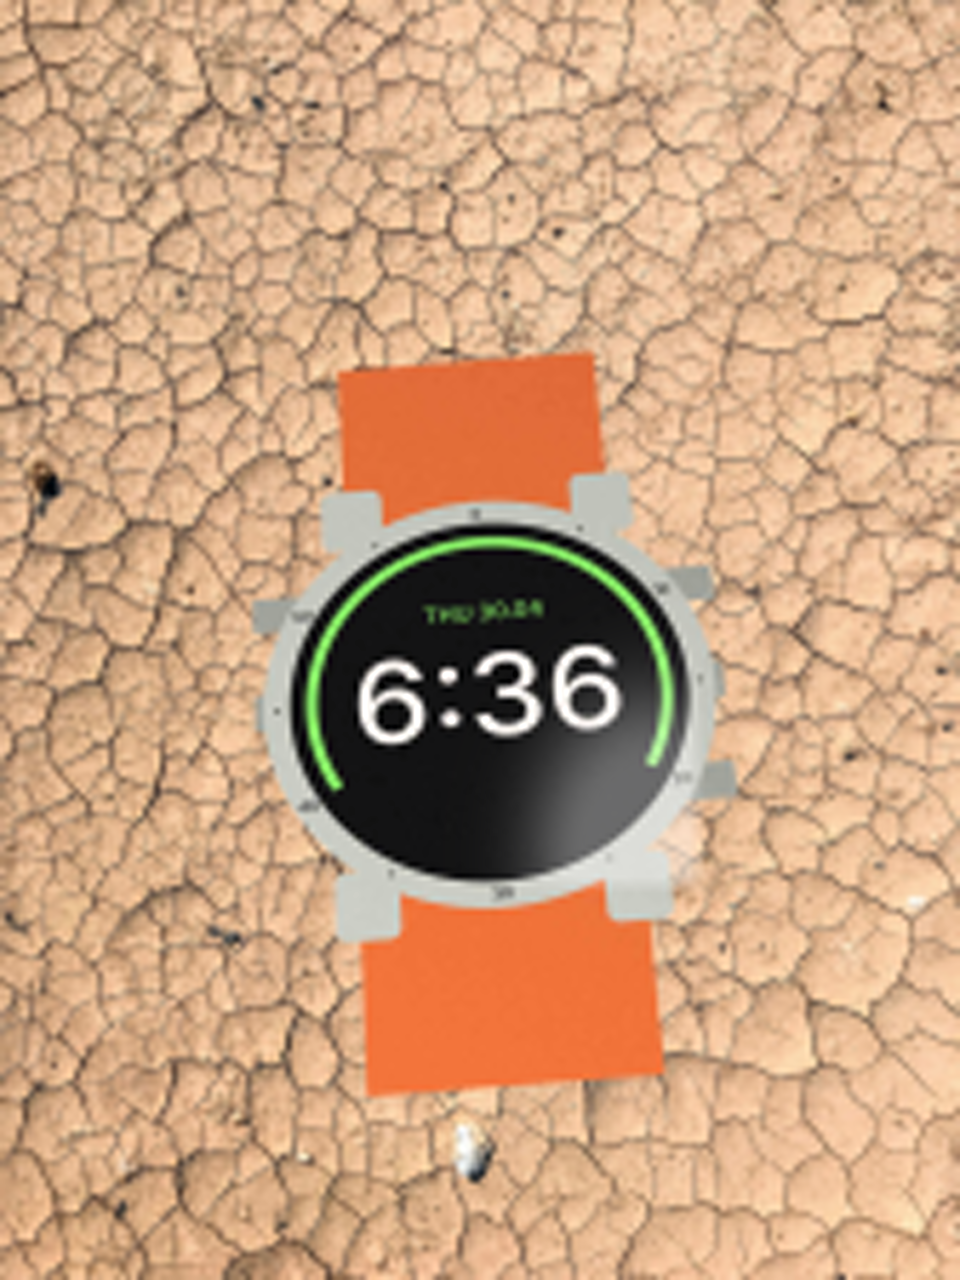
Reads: 6:36
